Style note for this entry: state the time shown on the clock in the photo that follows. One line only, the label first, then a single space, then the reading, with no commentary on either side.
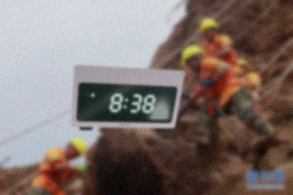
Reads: 8:38
